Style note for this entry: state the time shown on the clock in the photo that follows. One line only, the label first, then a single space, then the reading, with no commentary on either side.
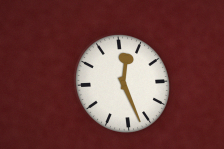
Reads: 12:27
